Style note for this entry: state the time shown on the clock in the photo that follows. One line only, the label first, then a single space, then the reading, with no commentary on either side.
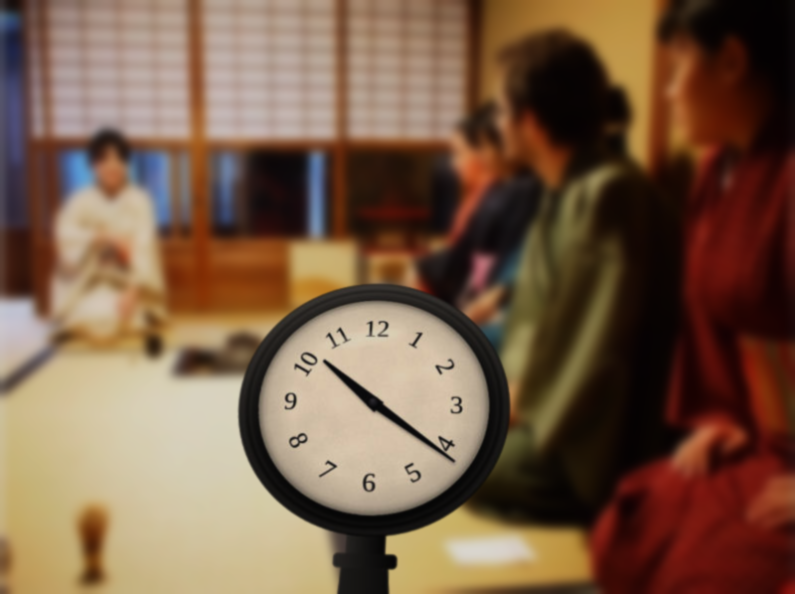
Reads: 10:21
